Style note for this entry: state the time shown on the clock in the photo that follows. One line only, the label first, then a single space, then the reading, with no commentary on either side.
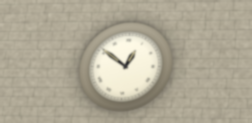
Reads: 12:51
